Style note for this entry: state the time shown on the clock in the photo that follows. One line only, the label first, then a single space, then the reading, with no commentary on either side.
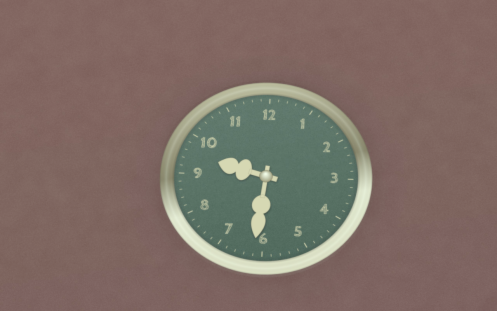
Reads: 9:31
